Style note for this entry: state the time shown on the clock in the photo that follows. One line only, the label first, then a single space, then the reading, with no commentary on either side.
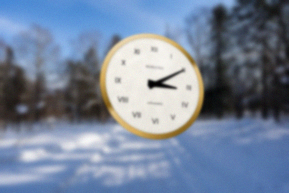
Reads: 3:10
